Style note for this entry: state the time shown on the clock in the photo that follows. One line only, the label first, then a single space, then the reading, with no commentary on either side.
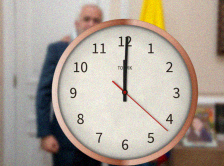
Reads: 12:00:22
